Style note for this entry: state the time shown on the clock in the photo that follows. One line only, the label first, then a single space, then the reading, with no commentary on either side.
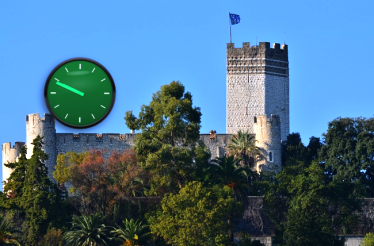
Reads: 9:49
